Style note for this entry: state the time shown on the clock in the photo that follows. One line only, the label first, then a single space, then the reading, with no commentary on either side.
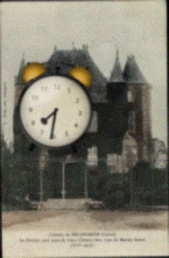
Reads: 7:31
